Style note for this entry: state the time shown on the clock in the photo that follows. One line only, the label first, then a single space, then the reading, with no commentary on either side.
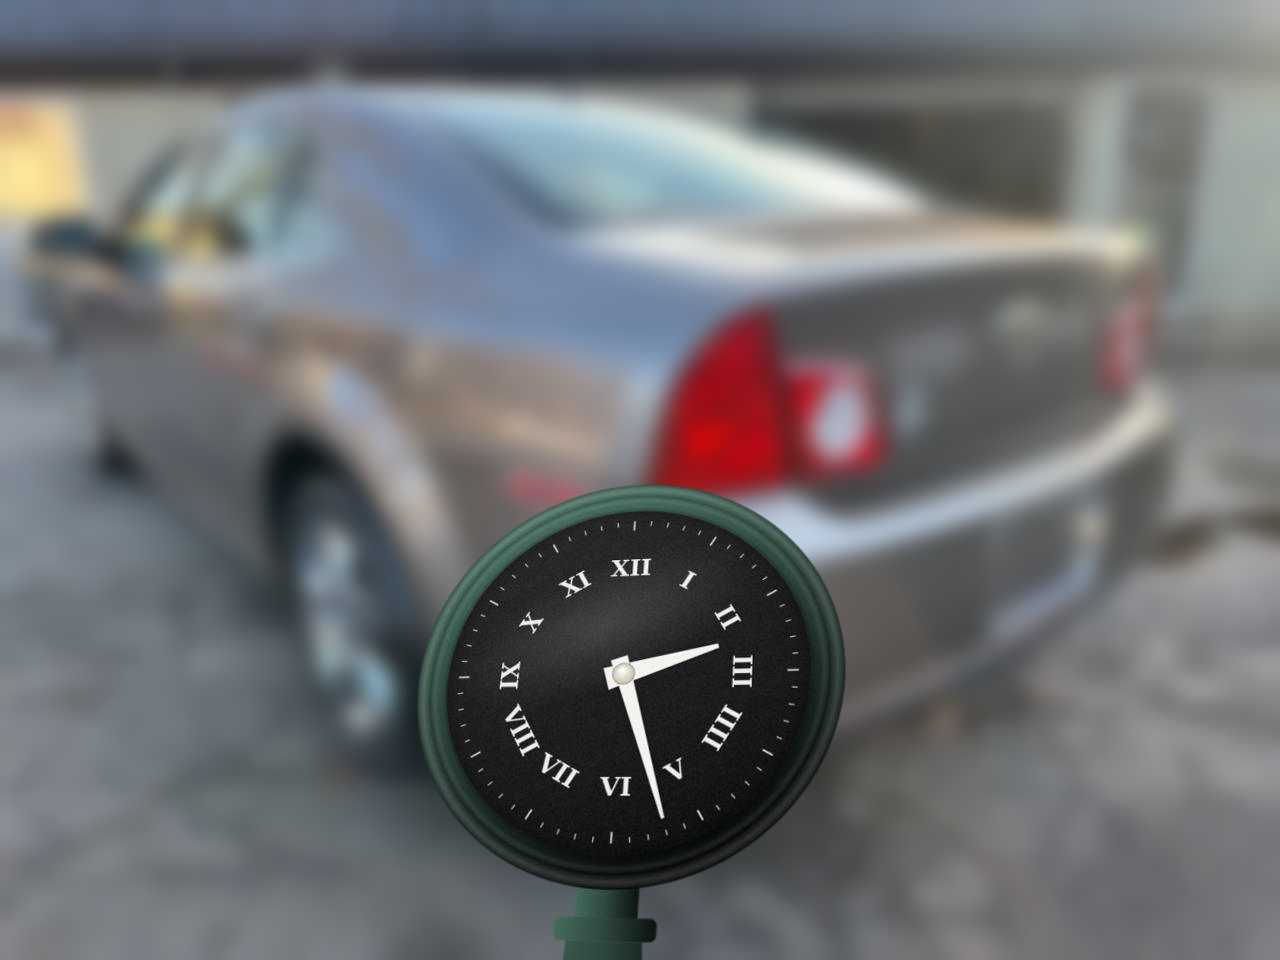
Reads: 2:27
